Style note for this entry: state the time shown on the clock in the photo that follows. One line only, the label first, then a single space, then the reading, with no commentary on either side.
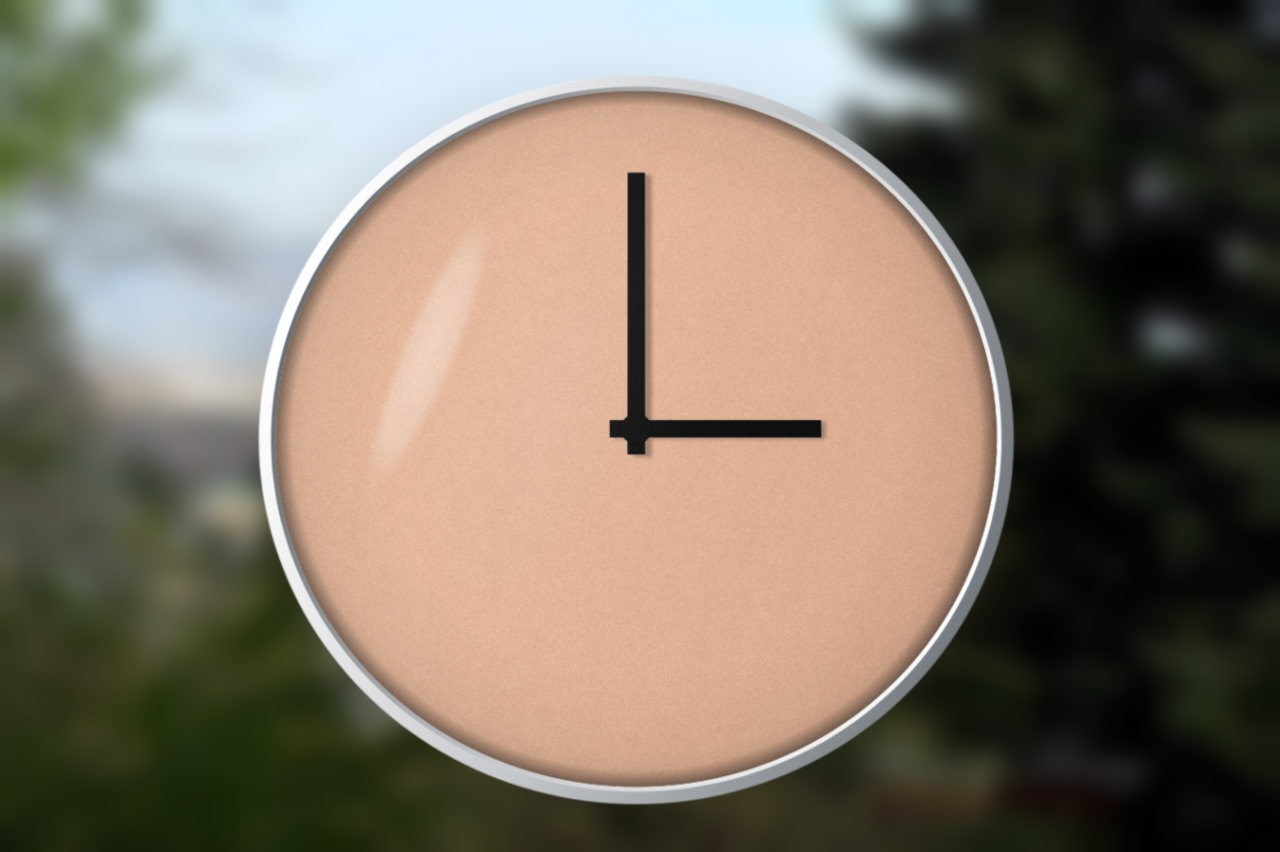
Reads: 3:00
